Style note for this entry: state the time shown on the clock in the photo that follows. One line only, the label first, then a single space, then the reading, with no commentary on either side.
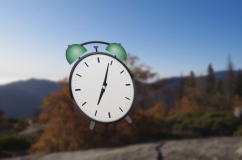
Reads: 7:04
